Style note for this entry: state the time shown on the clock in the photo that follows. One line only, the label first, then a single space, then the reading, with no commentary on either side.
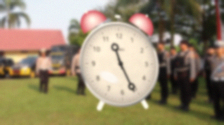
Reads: 11:26
